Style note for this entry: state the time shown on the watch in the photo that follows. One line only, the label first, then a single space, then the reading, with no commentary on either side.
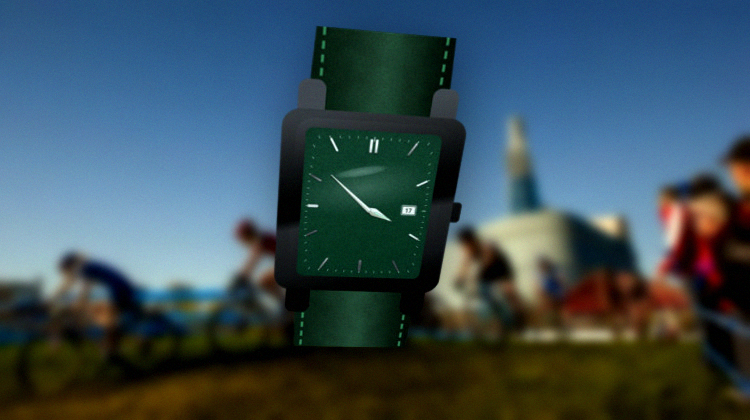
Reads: 3:52
